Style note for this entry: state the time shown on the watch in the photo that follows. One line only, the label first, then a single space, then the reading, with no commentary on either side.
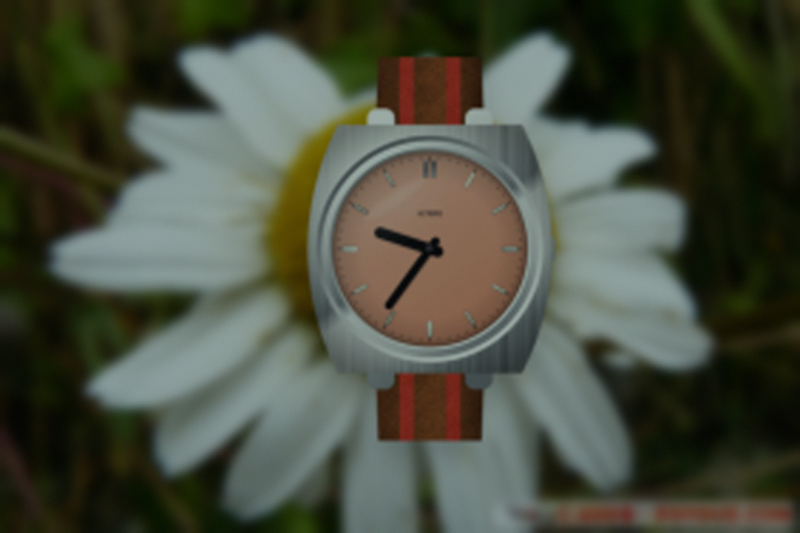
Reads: 9:36
